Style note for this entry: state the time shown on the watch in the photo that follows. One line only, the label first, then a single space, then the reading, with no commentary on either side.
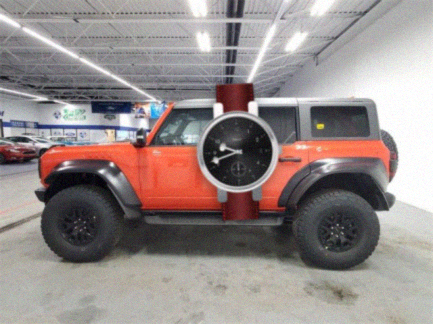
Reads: 9:42
